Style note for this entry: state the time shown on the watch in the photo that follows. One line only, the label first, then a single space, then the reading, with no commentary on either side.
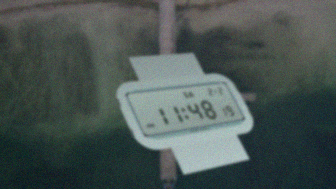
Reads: 11:48
